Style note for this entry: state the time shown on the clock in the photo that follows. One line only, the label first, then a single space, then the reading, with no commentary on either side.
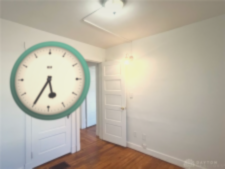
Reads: 5:35
